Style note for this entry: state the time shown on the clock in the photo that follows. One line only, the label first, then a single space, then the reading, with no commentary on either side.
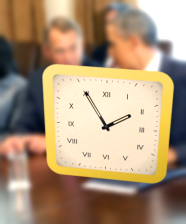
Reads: 1:55
